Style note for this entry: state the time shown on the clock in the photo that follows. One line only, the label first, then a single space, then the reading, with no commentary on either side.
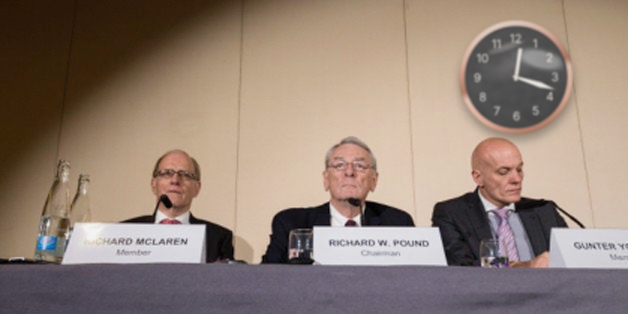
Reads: 12:18
